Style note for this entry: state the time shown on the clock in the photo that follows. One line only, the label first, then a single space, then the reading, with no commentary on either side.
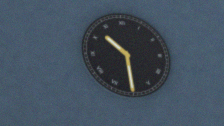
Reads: 10:30
